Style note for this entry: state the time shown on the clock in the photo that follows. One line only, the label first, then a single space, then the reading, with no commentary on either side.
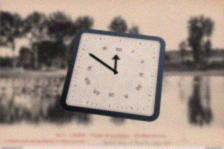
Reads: 11:50
